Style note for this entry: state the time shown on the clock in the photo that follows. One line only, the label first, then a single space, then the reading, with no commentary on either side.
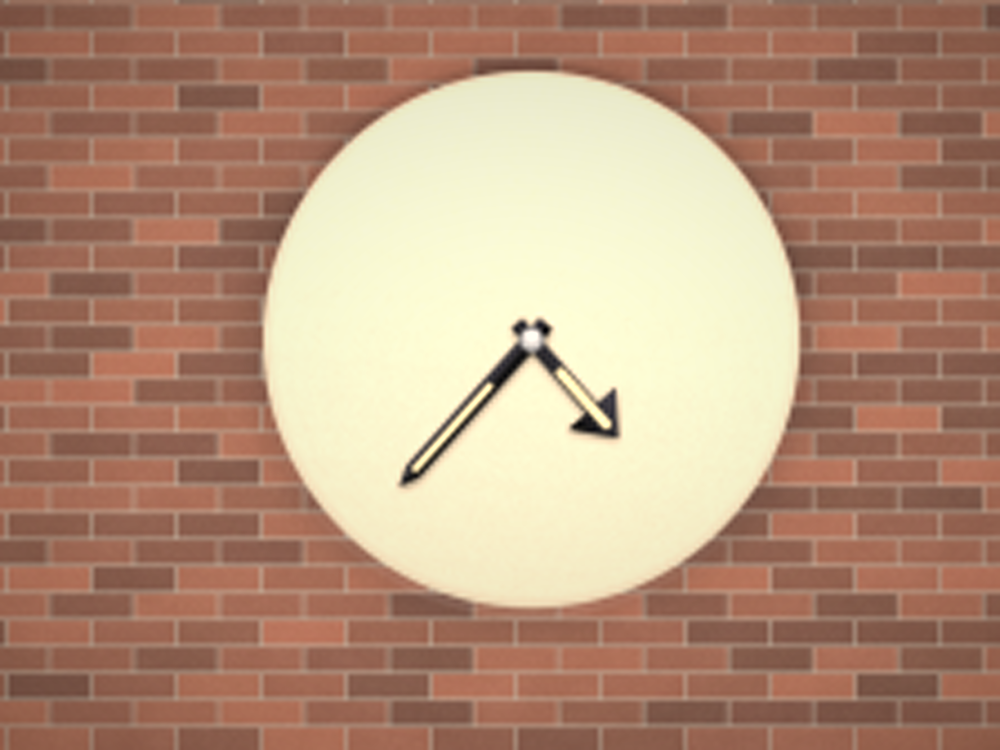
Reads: 4:37
